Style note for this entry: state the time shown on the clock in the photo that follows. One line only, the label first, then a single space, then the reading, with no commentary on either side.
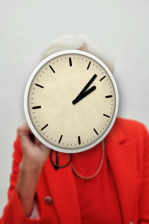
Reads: 2:08
